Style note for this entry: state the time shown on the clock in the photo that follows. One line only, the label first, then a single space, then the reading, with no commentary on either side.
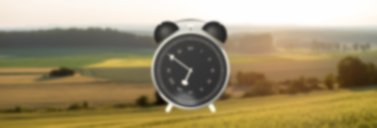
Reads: 6:51
